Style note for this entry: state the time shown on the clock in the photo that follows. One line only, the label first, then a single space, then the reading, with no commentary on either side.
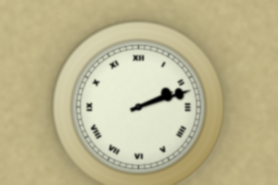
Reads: 2:12
